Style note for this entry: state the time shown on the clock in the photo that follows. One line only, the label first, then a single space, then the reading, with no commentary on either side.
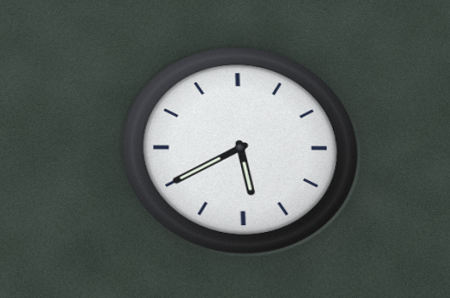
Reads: 5:40
